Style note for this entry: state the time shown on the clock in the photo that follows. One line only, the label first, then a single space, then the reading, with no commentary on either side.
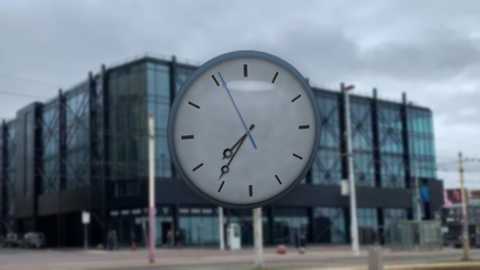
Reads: 7:35:56
